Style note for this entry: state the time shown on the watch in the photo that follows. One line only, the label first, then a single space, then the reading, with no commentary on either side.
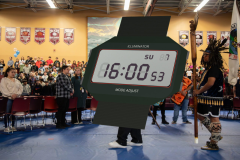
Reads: 16:00:53
